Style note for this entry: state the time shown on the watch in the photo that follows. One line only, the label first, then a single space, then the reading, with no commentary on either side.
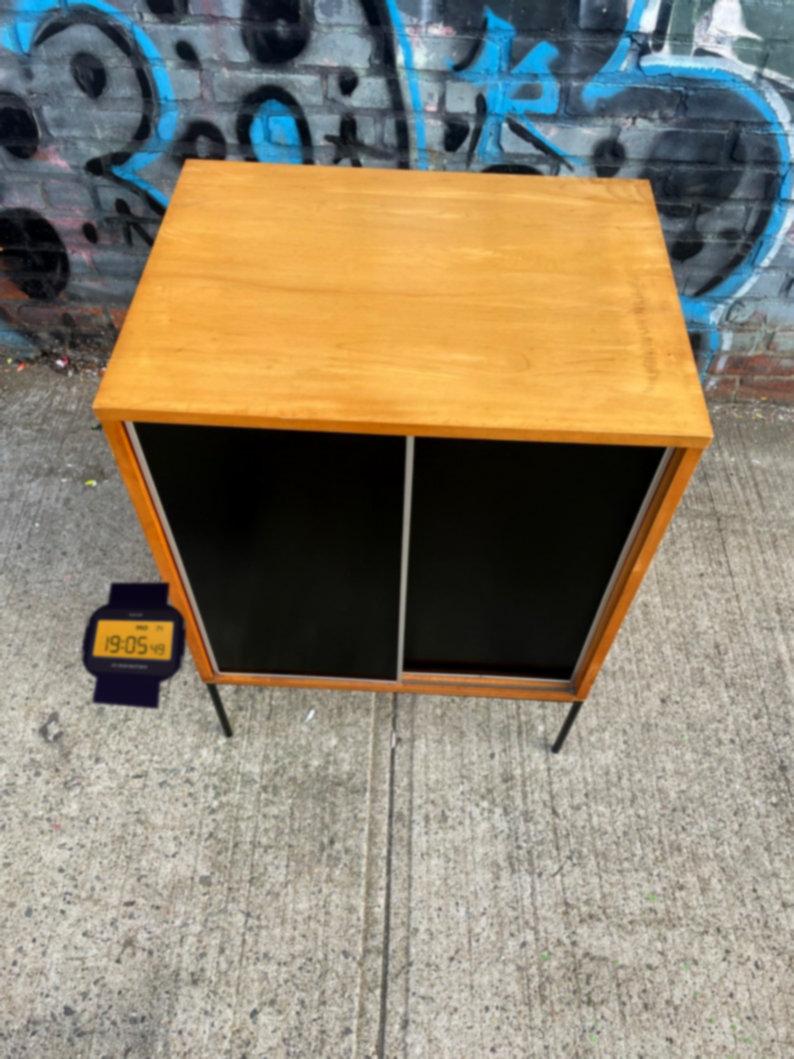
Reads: 19:05
